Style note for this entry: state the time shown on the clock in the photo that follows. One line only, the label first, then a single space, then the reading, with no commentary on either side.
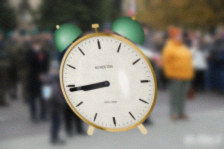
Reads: 8:44
